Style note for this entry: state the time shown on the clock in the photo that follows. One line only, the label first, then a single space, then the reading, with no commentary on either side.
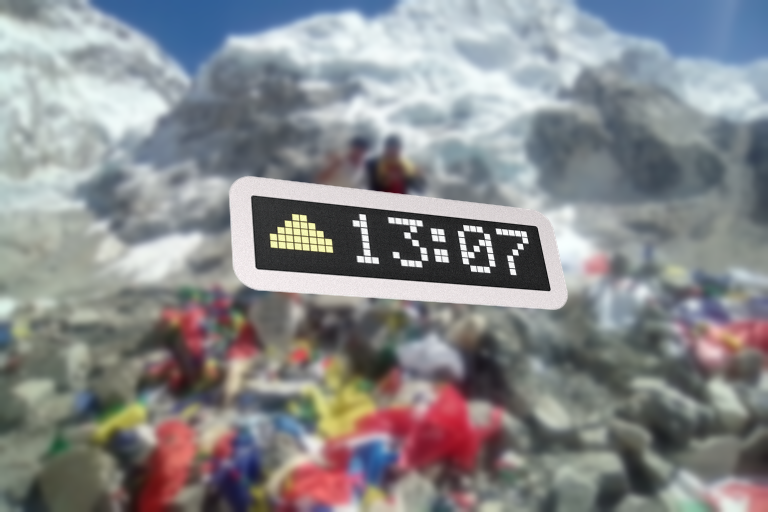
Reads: 13:07
